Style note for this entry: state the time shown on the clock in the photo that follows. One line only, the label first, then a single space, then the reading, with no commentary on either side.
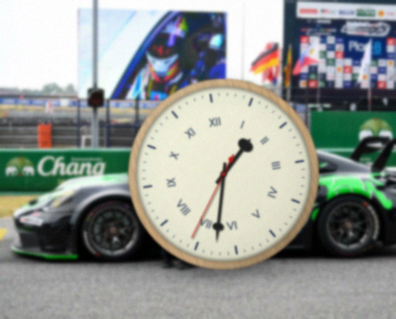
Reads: 1:32:36
